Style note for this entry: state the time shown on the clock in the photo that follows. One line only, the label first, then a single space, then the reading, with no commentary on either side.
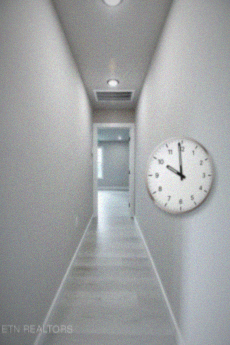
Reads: 9:59
